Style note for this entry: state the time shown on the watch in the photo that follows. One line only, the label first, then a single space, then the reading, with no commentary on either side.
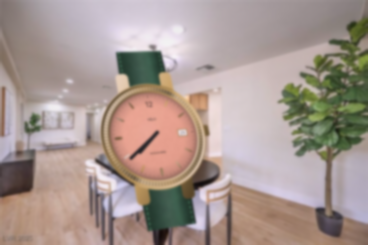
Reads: 7:39
